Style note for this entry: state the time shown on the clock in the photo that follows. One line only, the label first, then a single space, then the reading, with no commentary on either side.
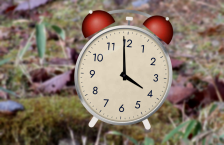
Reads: 3:59
